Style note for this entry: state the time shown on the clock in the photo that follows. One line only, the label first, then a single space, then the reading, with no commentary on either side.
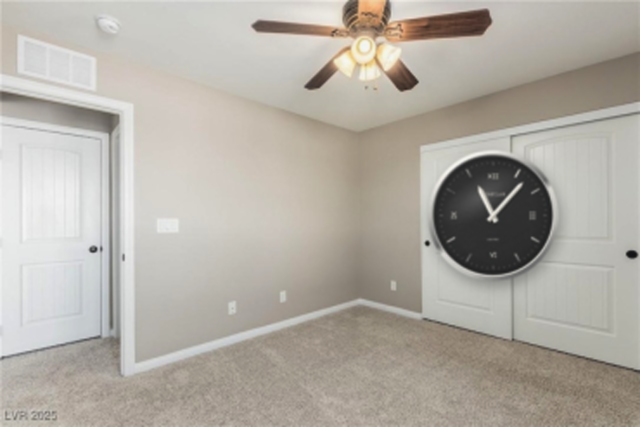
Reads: 11:07
